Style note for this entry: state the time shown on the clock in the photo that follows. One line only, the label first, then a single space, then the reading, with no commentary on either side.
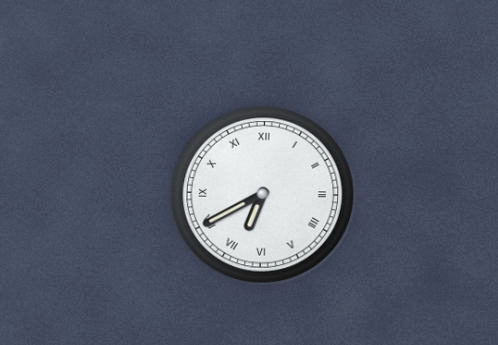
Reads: 6:40
